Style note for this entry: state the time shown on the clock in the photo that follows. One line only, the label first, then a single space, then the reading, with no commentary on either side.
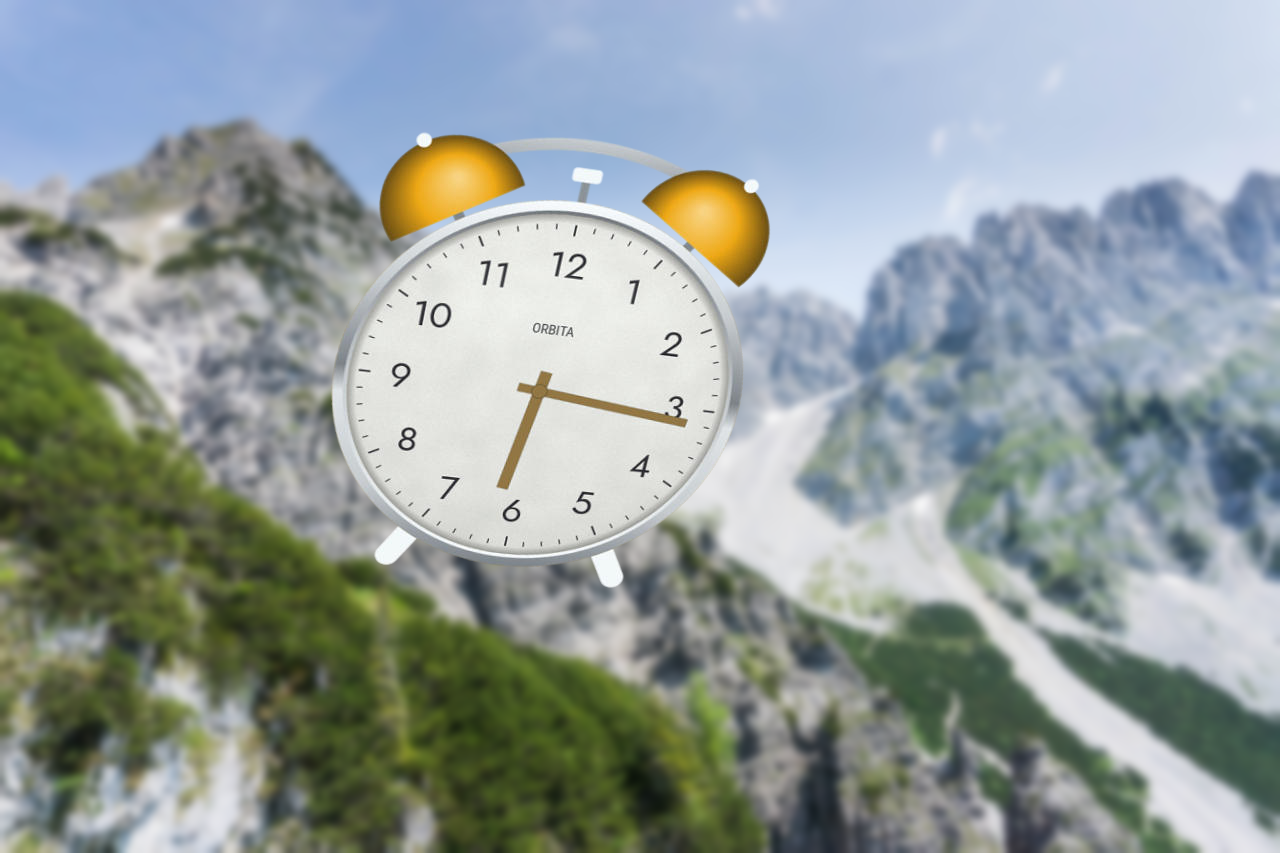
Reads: 6:16
